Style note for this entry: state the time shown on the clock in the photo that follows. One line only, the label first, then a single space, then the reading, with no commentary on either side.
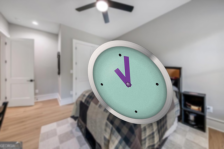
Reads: 11:02
